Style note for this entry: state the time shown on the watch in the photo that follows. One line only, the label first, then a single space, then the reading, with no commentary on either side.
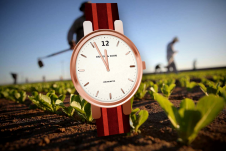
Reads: 11:56
